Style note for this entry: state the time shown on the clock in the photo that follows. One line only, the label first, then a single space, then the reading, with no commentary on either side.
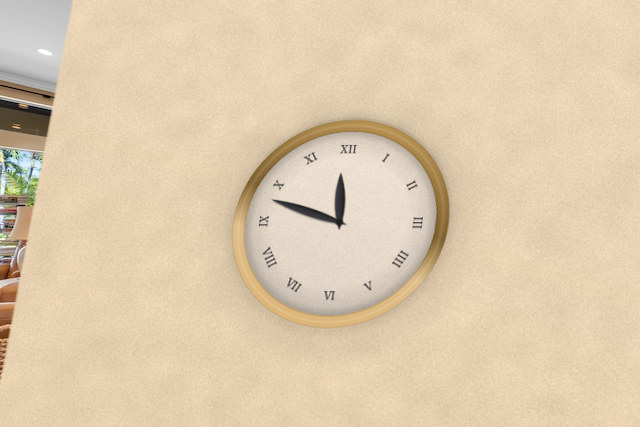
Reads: 11:48
